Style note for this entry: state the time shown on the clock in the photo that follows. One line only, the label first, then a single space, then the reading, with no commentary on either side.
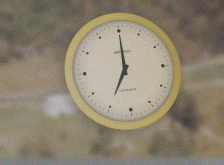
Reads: 7:00
